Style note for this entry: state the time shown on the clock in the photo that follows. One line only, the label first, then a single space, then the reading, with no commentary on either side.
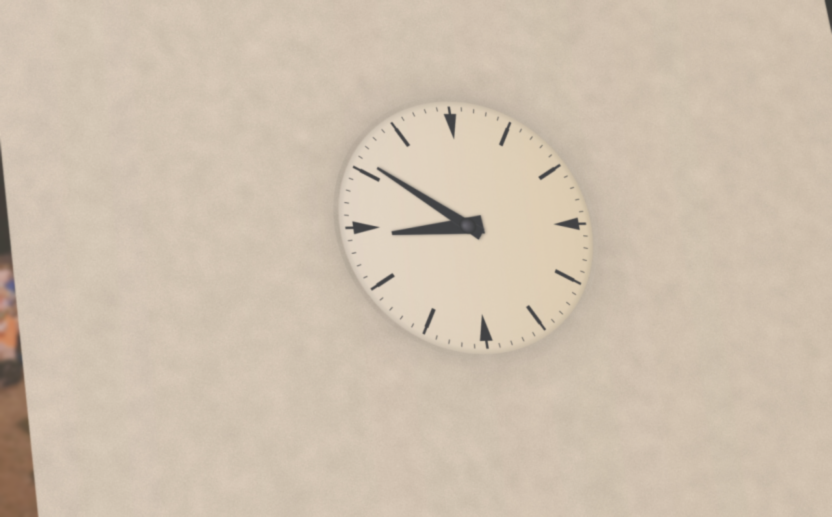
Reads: 8:51
